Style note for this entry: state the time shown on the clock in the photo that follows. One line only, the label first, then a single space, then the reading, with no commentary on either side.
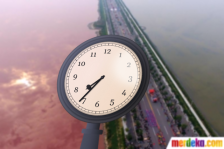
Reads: 7:36
